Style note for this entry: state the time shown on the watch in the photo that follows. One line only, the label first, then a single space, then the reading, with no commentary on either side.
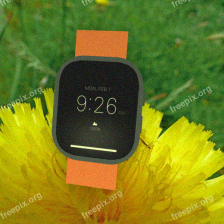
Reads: 9:26
